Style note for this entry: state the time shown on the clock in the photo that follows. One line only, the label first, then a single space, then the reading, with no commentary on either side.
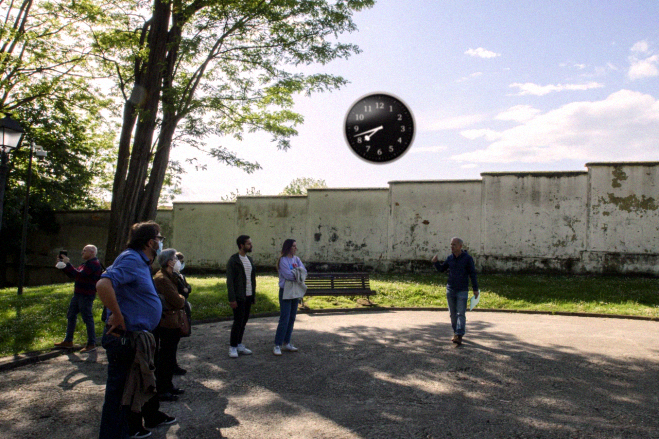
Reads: 7:42
